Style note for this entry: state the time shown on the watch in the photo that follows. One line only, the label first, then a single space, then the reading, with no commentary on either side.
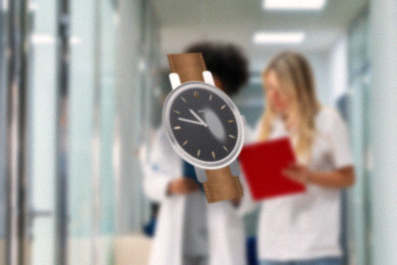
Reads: 10:48
